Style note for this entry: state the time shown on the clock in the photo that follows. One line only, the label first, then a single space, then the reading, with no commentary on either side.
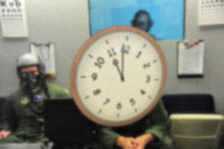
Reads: 10:59
